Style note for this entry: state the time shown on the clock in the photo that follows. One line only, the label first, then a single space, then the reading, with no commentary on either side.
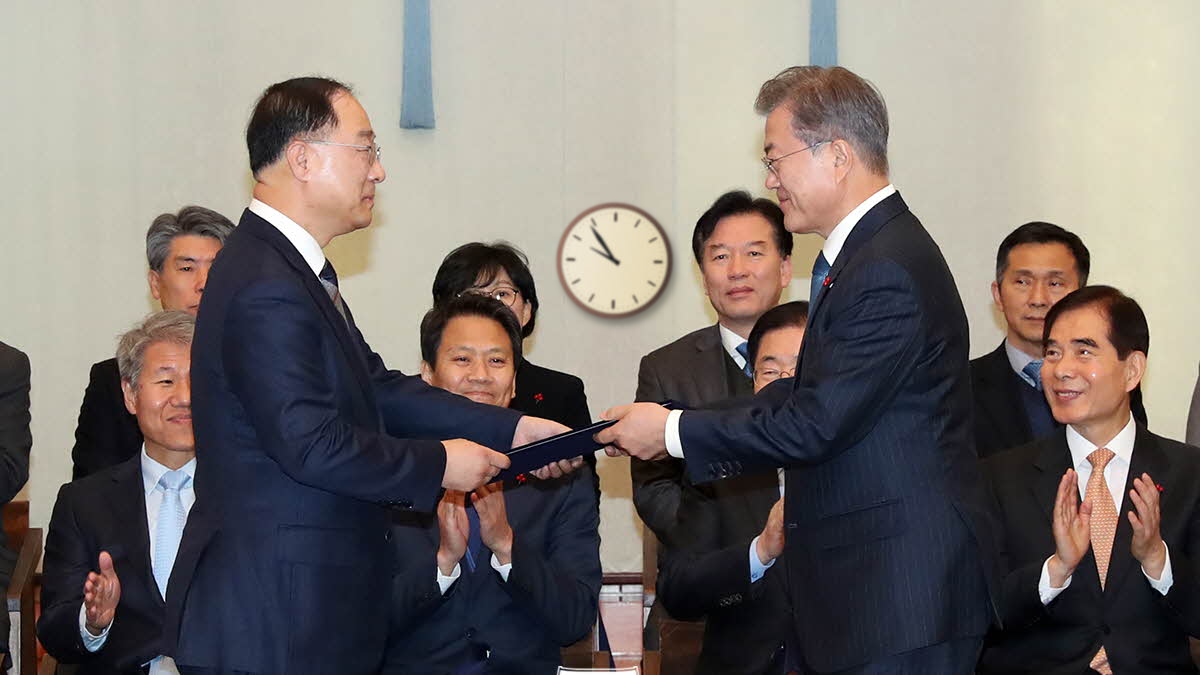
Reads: 9:54
